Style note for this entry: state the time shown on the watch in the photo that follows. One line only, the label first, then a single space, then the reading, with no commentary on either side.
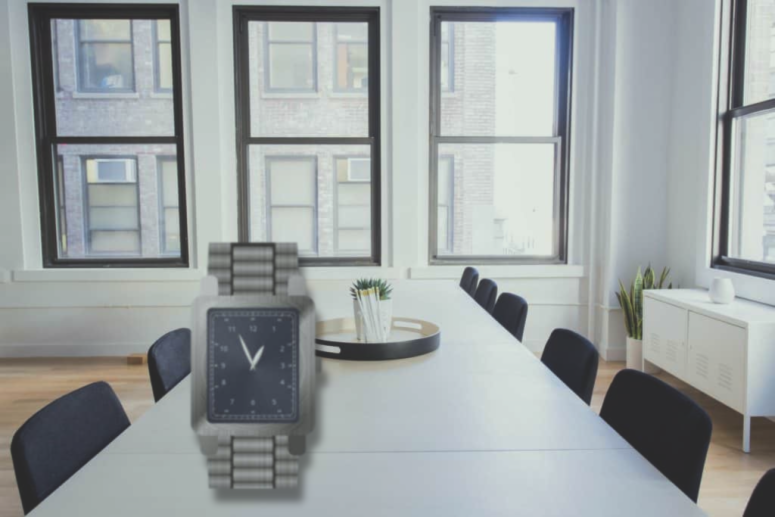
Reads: 12:56
